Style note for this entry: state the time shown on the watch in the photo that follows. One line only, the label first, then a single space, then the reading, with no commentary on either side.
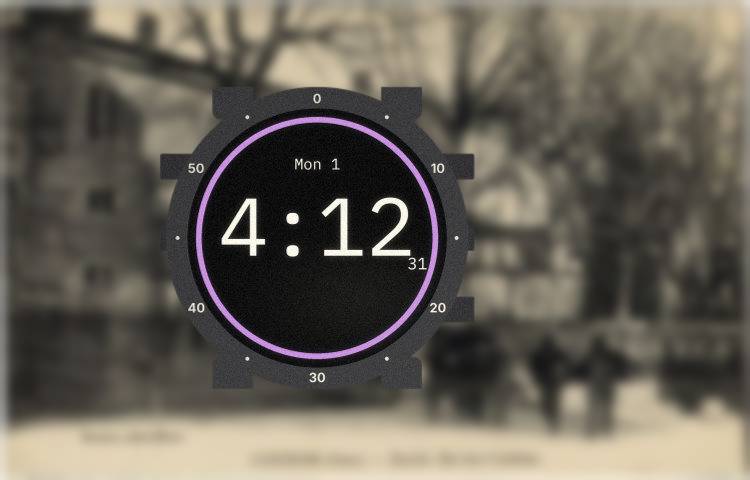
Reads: 4:12:31
